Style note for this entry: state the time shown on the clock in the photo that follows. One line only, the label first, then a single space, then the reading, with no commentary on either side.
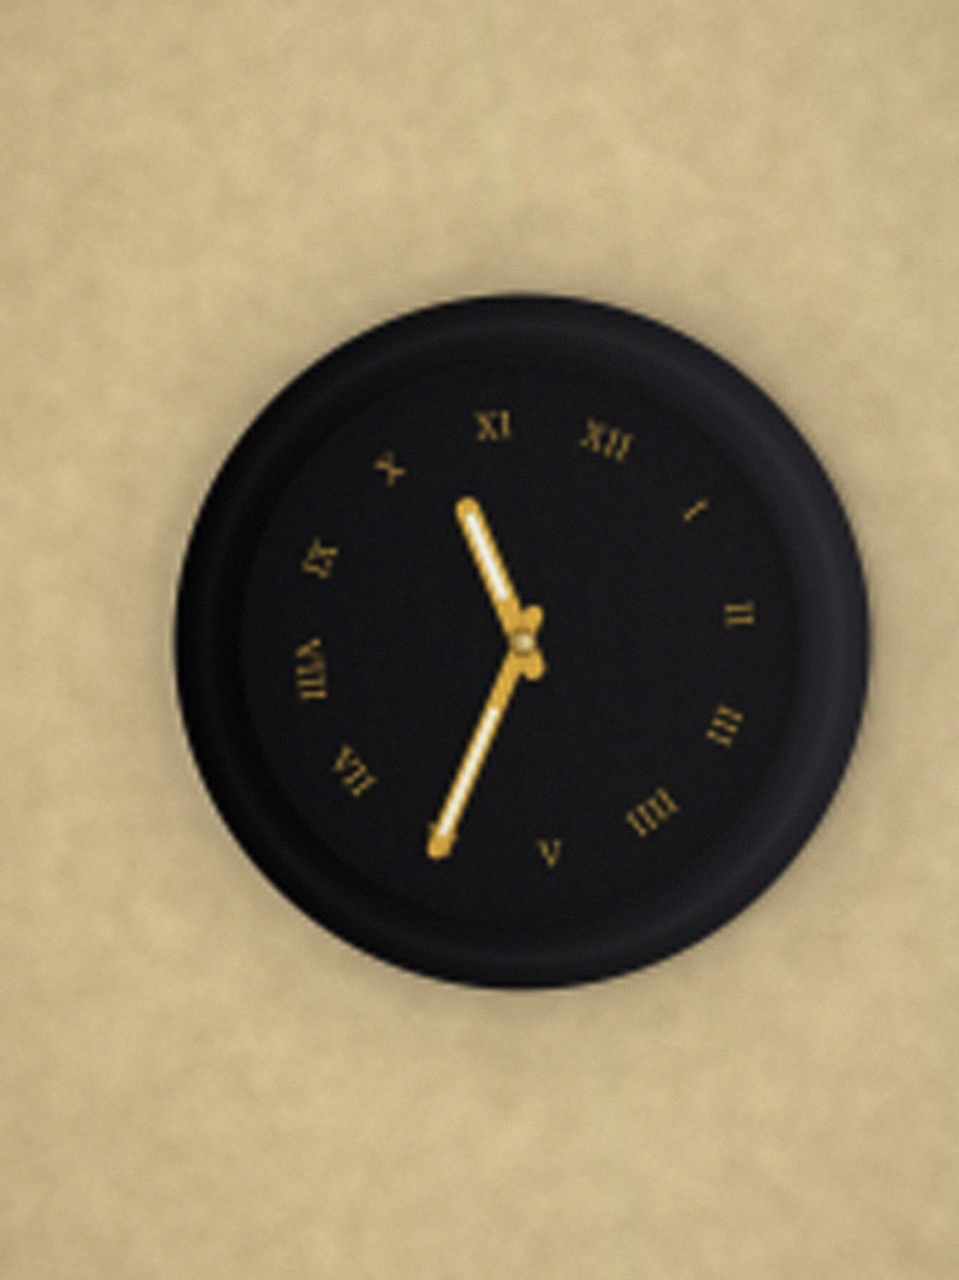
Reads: 10:30
